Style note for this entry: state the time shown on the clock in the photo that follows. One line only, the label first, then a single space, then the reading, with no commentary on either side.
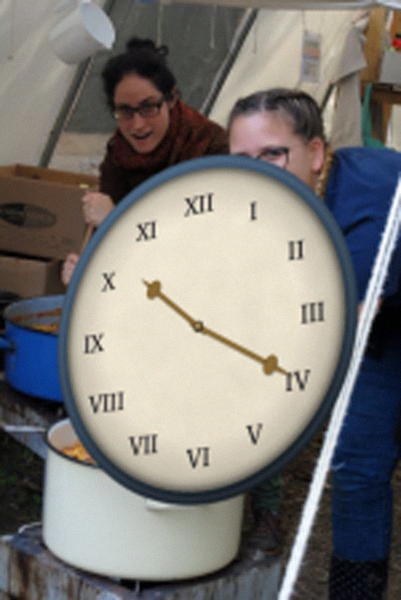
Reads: 10:20
